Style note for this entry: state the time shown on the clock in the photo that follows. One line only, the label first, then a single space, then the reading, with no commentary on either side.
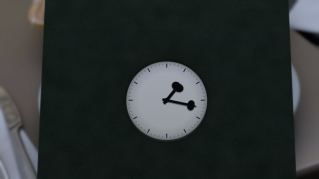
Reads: 1:17
